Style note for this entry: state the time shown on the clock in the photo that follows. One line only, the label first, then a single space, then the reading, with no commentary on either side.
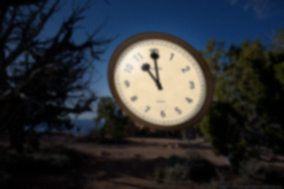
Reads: 11:00
